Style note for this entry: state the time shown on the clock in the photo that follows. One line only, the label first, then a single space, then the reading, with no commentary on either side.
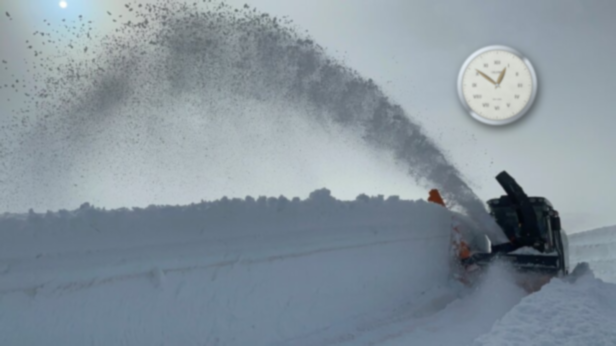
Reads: 12:51
